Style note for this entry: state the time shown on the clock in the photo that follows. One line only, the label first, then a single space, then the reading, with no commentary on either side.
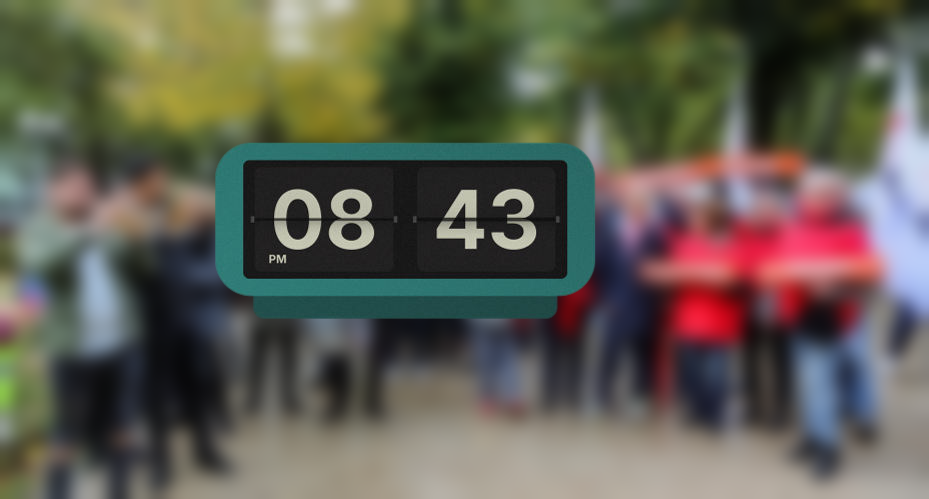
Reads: 8:43
